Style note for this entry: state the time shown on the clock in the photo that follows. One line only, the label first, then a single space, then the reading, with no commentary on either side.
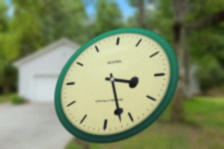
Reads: 3:27
